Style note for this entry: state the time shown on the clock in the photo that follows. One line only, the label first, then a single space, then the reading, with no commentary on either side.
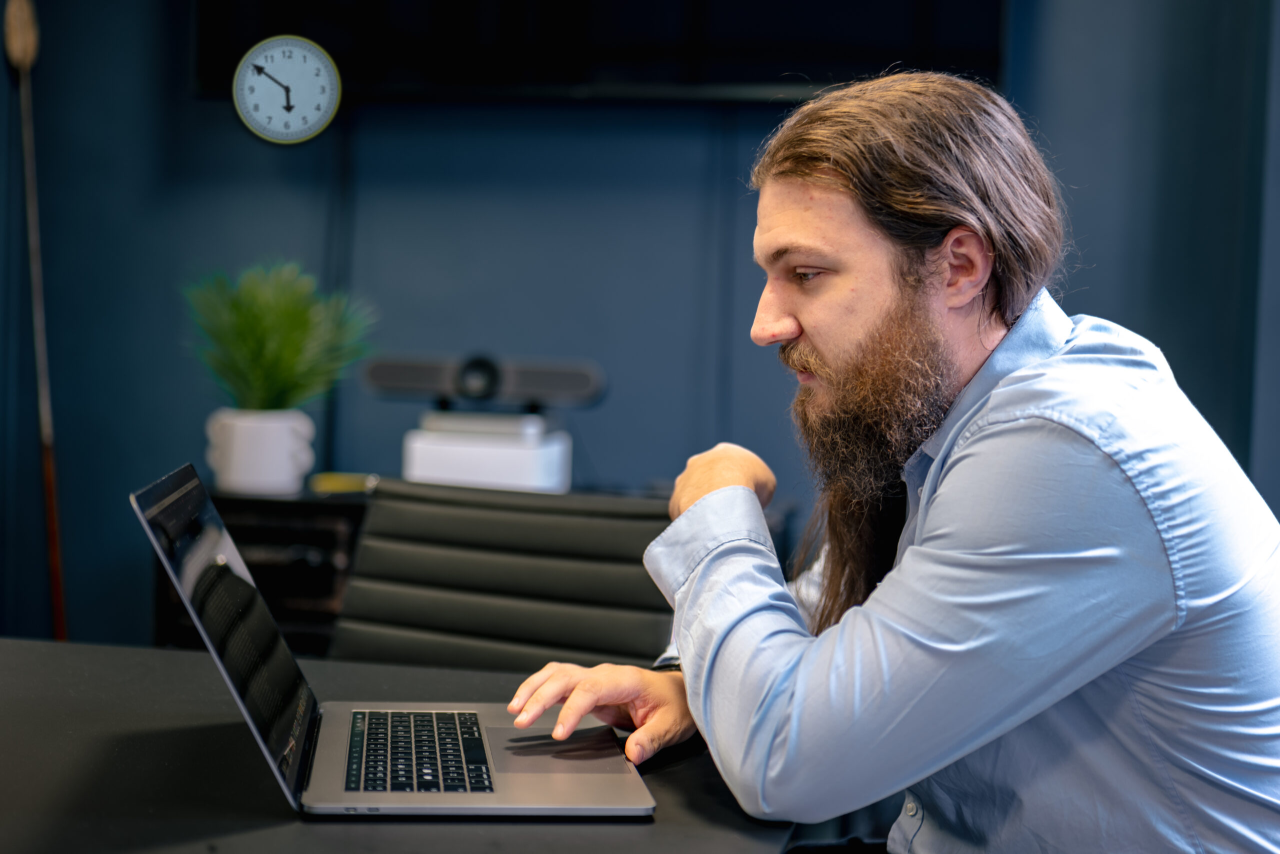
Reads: 5:51
